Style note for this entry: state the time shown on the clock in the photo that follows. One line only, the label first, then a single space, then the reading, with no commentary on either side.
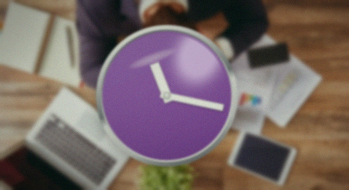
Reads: 11:17
